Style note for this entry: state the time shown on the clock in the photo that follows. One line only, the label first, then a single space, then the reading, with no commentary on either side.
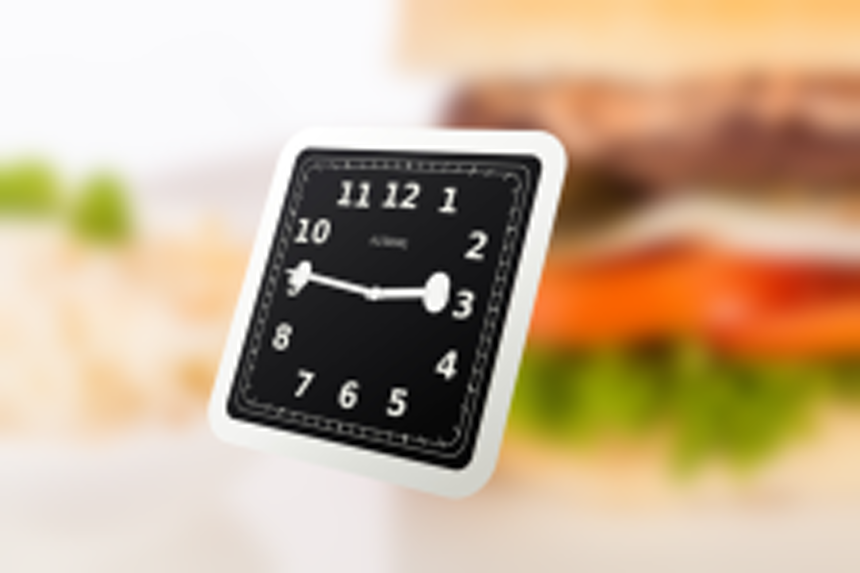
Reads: 2:46
